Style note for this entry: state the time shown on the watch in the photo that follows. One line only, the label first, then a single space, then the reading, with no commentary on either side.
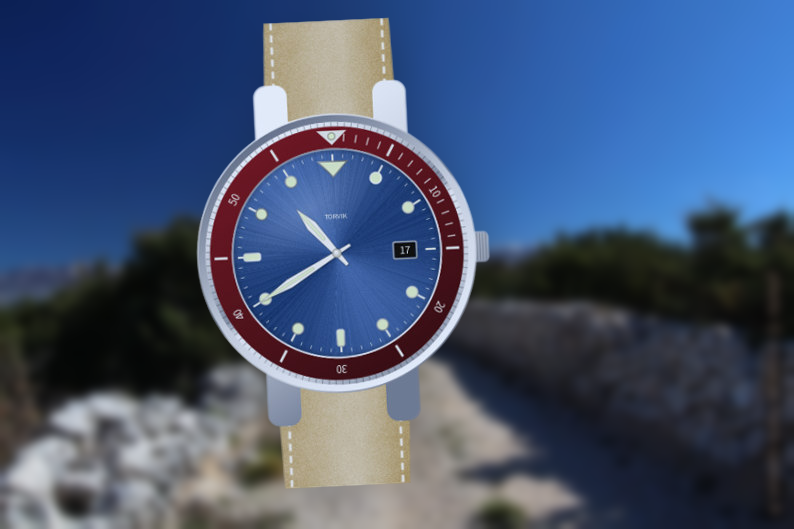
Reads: 10:40
